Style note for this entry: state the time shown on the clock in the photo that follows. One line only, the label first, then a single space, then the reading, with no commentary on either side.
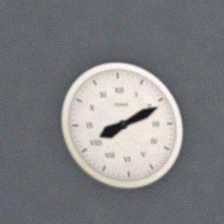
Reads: 8:11
